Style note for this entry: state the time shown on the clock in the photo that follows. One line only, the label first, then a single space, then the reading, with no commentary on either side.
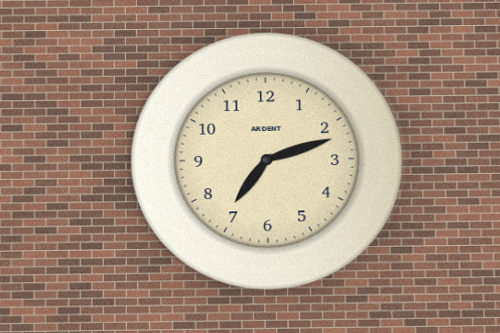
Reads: 7:12
